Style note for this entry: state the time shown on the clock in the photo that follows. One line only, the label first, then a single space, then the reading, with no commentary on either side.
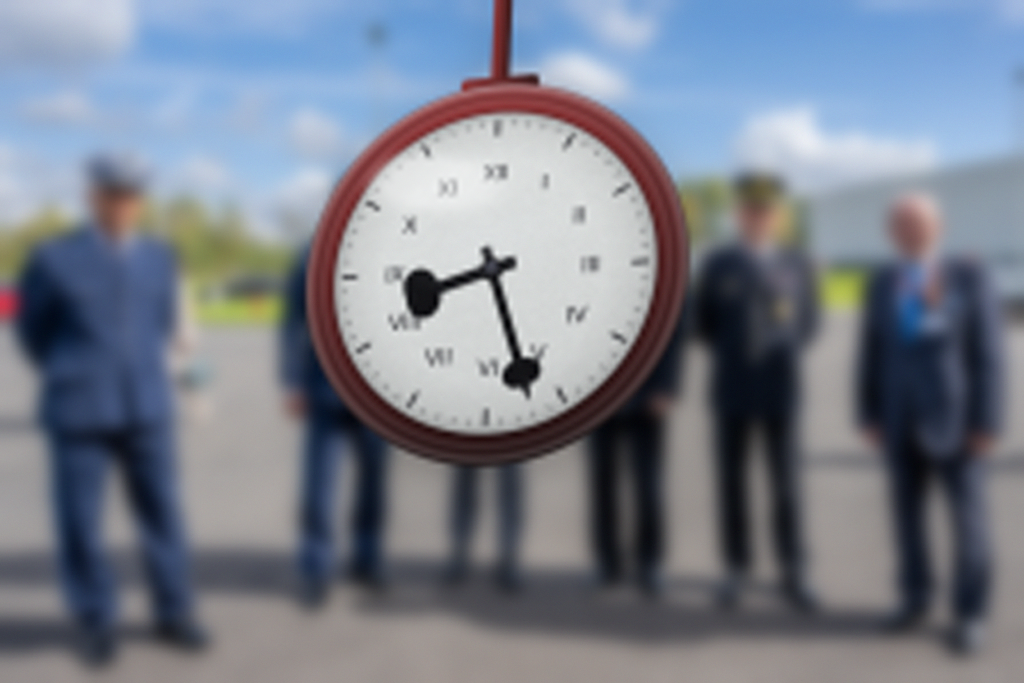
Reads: 8:27
